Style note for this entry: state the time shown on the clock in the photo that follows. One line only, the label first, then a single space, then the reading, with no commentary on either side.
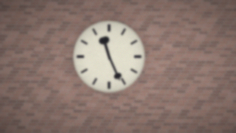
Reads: 11:26
